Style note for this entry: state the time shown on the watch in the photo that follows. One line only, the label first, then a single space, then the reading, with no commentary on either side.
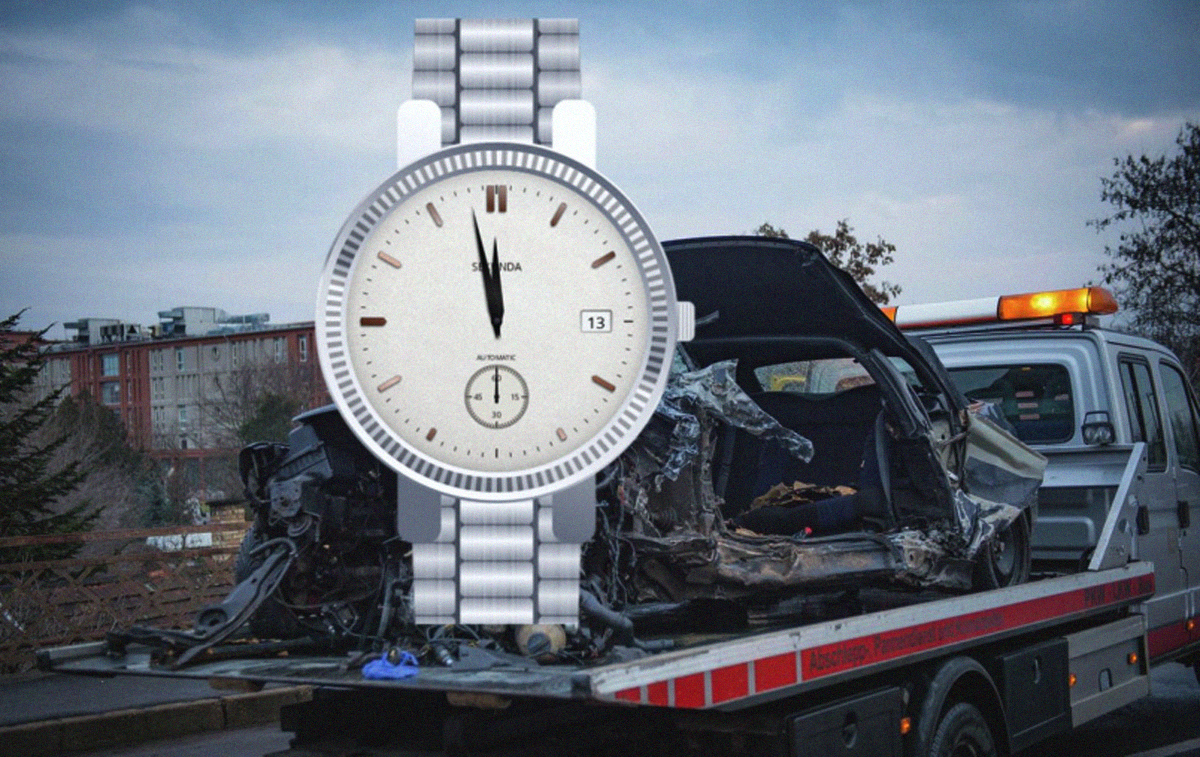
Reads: 11:58
